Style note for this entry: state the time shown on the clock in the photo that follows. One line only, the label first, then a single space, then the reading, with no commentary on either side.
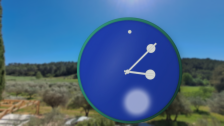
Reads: 3:07
